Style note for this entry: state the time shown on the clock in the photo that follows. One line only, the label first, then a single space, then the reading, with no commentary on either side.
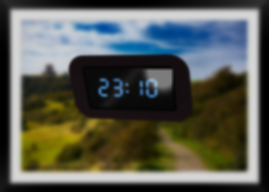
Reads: 23:10
